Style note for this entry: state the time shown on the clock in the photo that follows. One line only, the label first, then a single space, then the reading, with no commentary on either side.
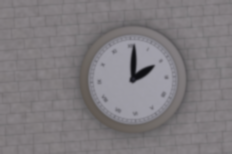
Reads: 2:01
